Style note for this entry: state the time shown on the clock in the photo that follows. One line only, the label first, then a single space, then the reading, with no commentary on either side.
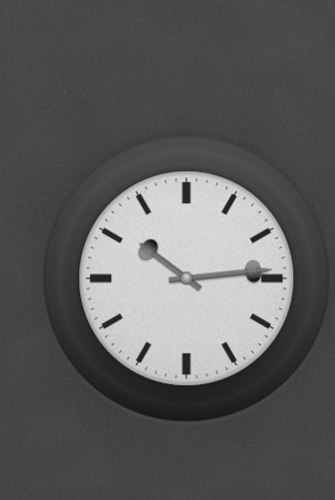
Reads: 10:14
